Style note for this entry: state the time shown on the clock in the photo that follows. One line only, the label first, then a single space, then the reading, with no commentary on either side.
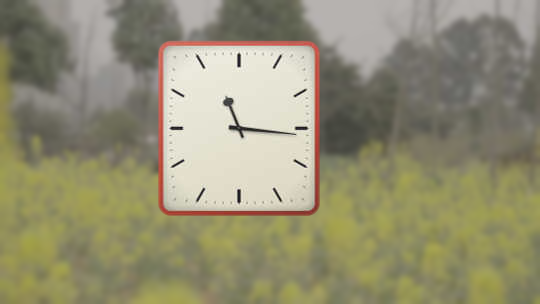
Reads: 11:16
